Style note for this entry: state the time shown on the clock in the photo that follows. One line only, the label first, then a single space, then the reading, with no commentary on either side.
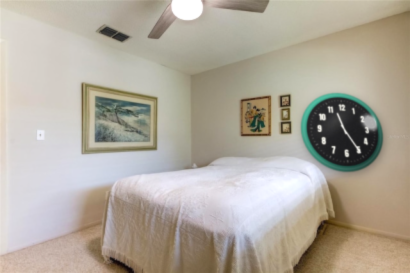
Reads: 11:25
